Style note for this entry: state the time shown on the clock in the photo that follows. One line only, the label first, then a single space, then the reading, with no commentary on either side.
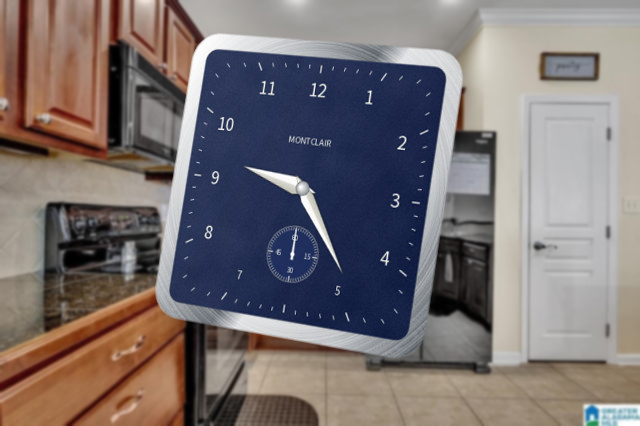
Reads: 9:24
